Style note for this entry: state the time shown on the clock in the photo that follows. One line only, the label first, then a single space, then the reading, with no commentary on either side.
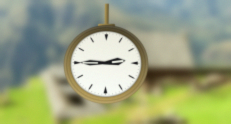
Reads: 2:45
